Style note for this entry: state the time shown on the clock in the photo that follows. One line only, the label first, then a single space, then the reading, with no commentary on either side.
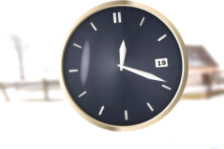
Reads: 12:19
